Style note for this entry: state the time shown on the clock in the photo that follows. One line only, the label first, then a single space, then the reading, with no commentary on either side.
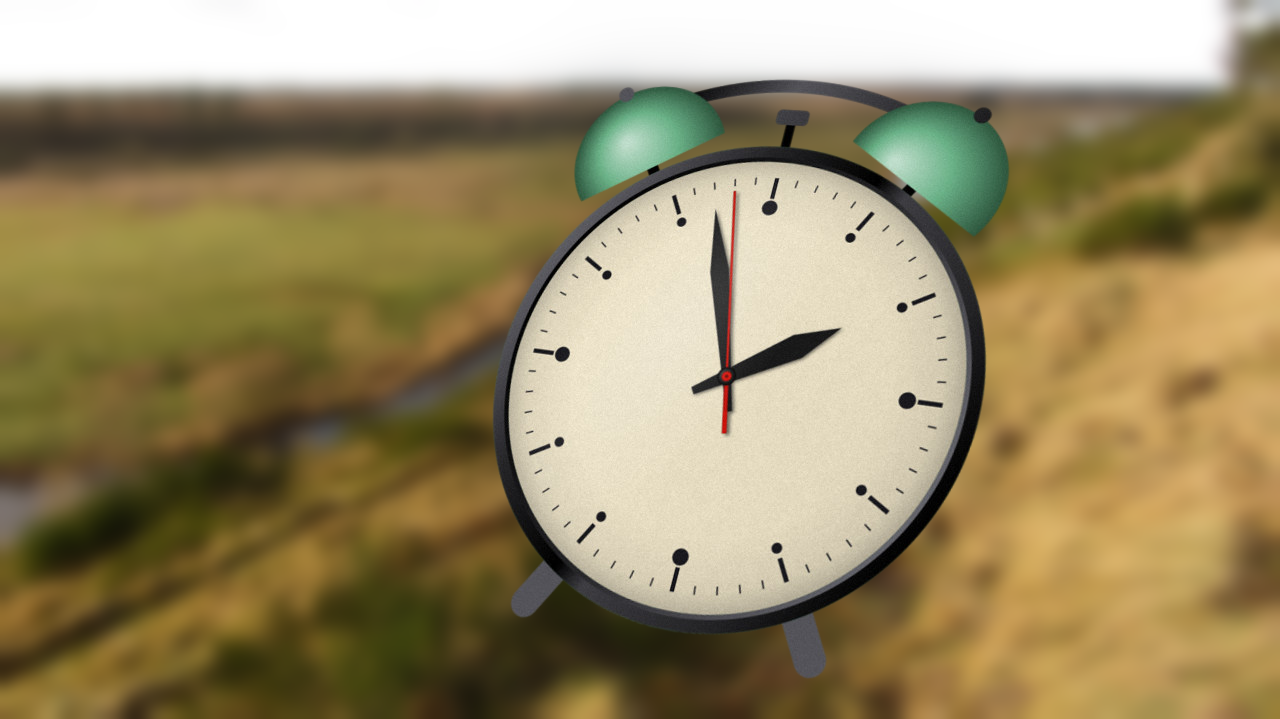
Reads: 1:56:58
